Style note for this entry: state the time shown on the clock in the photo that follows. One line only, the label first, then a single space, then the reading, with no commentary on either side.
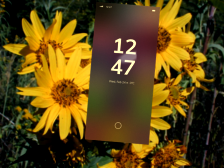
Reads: 12:47
